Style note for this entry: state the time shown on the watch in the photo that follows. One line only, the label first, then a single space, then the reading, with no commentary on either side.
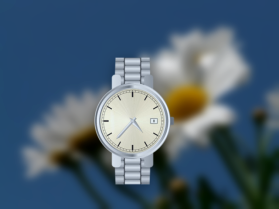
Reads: 4:37
